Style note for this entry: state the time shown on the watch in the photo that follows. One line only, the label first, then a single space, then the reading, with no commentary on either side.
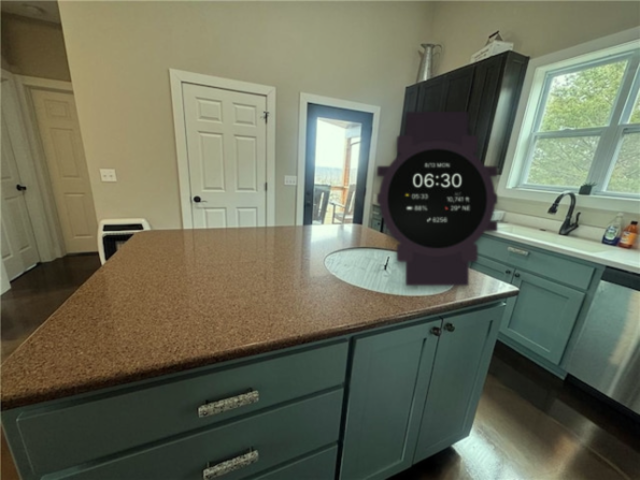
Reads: 6:30
